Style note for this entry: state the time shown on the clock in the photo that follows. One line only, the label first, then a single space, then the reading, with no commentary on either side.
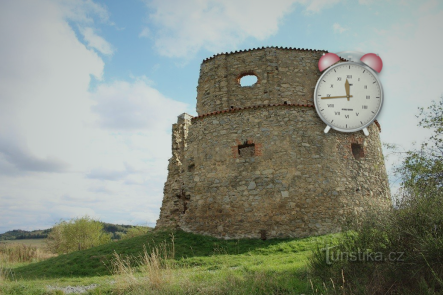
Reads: 11:44
